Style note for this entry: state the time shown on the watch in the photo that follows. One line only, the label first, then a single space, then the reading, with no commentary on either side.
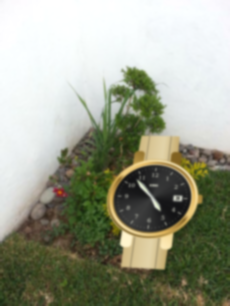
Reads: 4:53
